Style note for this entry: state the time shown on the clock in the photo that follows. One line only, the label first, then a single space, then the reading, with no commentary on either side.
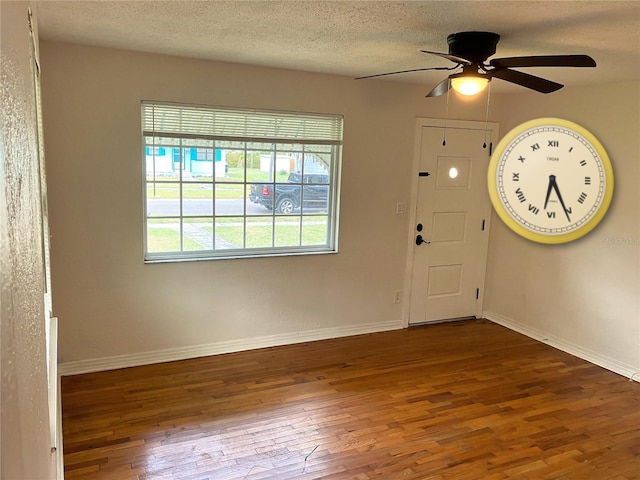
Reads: 6:26
